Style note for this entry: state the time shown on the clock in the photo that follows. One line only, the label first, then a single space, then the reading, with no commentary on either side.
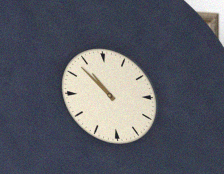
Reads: 10:53
